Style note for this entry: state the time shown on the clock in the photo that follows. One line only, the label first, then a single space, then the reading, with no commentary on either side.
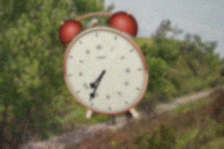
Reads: 7:36
